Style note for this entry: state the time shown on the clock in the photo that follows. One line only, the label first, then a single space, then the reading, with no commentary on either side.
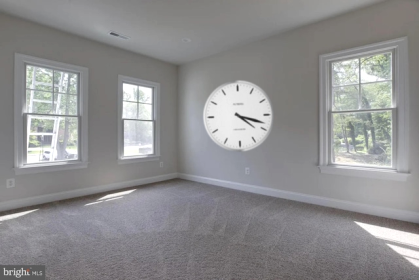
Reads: 4:18
